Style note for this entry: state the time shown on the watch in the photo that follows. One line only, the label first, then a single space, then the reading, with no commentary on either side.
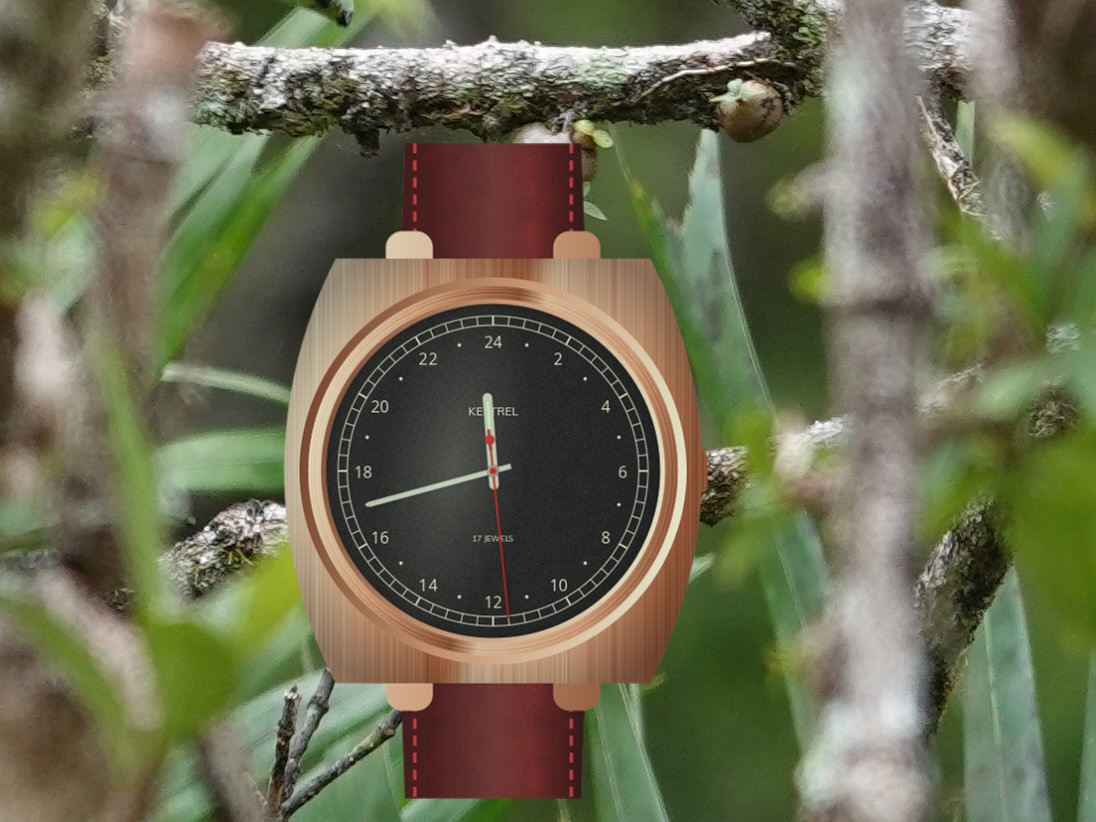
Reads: 23:42:29
